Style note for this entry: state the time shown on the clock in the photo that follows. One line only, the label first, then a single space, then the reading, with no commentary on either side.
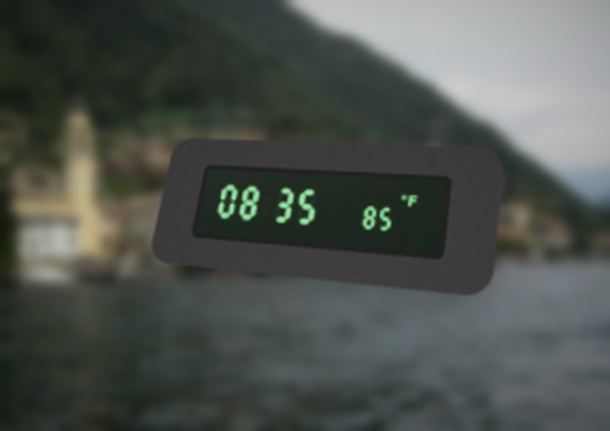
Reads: 8:35
